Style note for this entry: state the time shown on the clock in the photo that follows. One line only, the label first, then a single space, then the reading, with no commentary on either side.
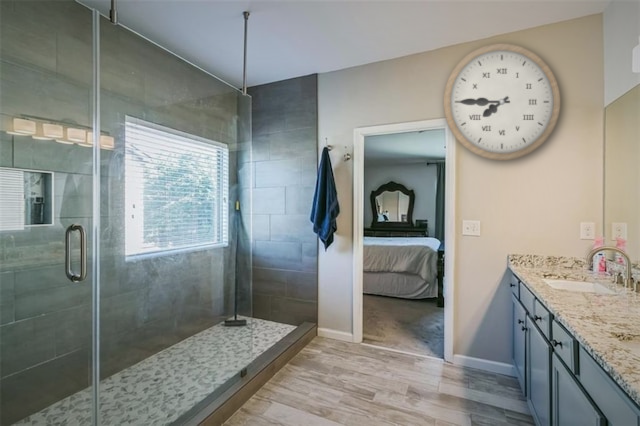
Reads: 7:45
